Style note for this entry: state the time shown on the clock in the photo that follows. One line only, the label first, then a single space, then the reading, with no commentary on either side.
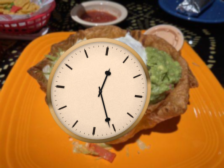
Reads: 12:26
